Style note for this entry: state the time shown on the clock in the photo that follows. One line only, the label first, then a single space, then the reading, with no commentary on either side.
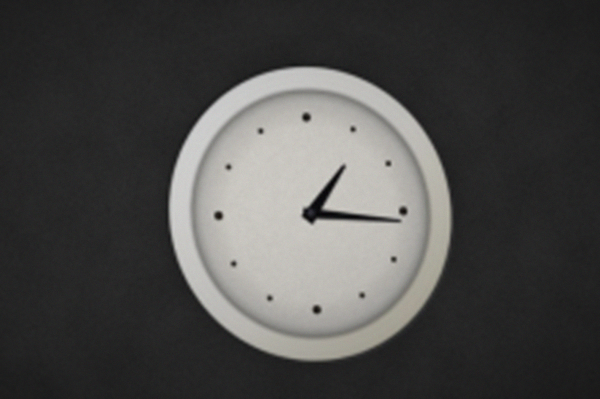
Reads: 1:16
